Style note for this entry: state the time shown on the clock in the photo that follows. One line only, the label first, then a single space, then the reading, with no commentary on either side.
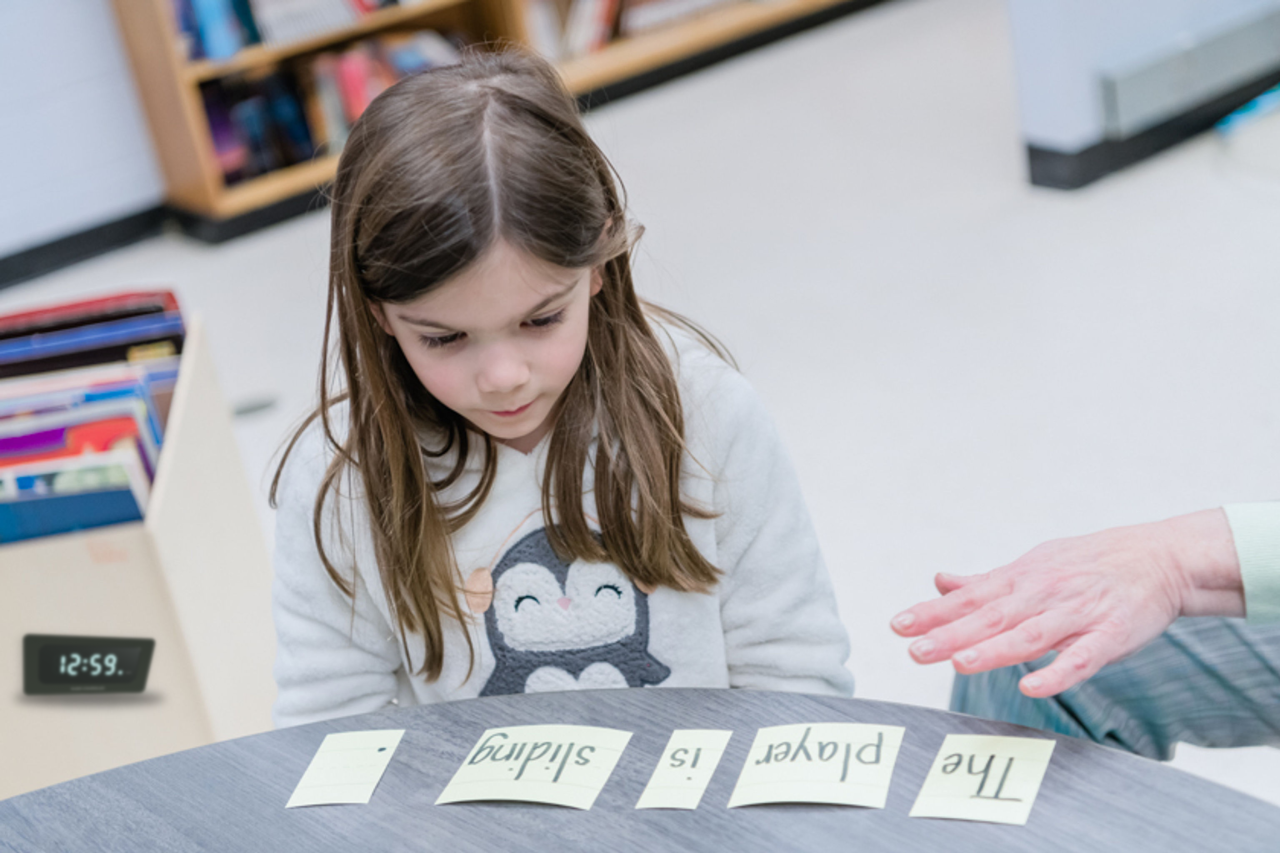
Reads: 12:59
